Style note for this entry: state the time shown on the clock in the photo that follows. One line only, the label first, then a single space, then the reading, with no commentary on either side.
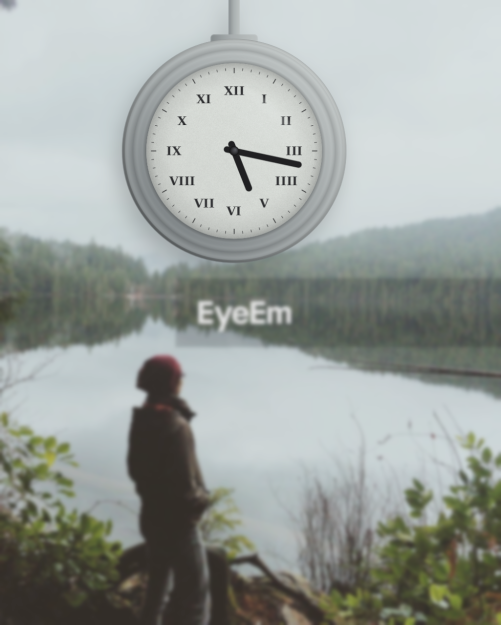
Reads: 5:17
